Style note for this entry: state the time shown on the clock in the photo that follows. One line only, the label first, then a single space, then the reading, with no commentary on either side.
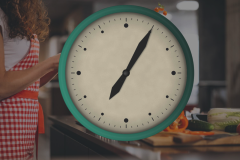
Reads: 7:05
